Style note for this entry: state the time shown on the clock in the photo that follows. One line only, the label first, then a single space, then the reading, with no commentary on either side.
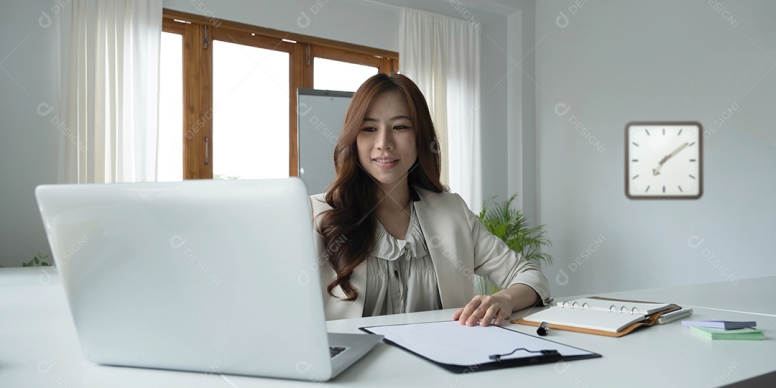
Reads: 7:09
